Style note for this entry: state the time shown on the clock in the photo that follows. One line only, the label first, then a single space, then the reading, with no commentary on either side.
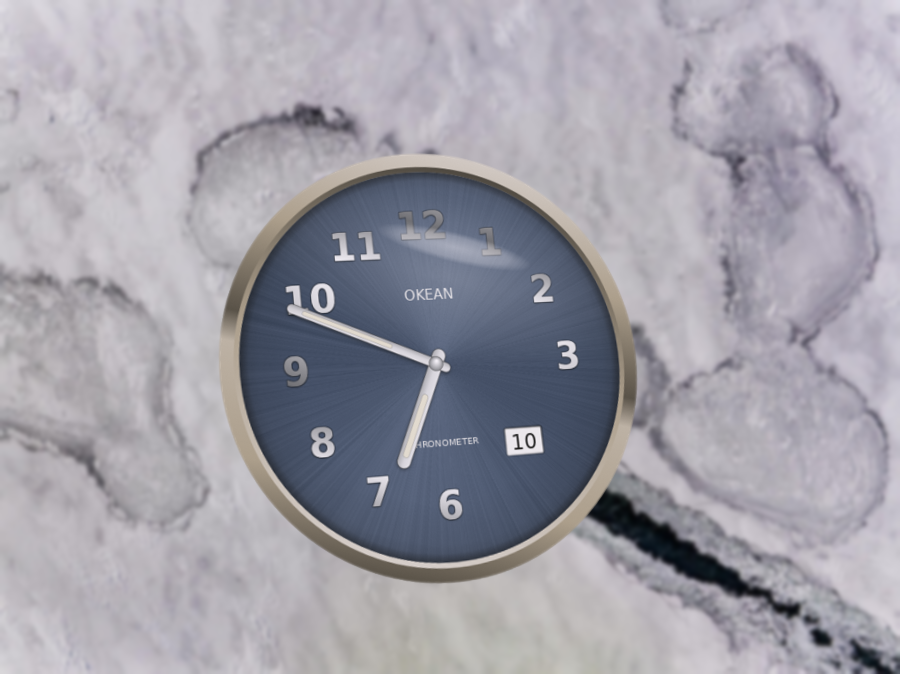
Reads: 6:49
